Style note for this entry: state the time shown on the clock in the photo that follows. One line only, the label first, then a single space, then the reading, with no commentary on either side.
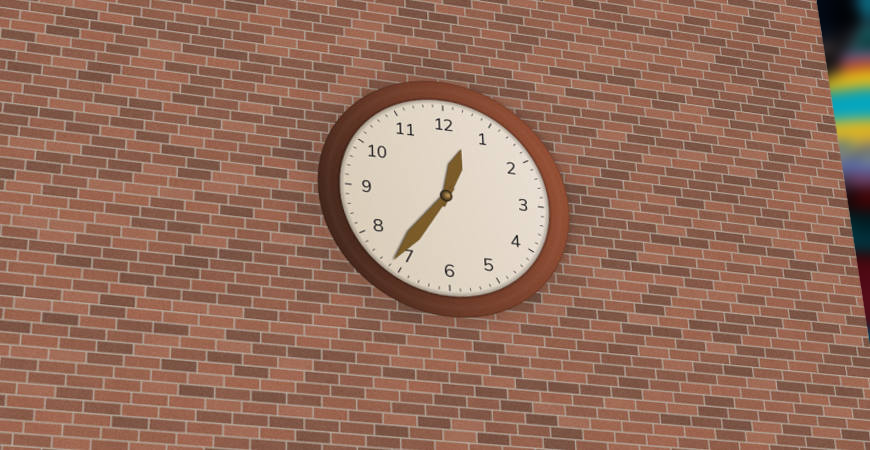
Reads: 12:36
